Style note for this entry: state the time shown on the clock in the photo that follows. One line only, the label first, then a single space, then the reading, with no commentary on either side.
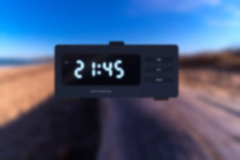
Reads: 21:45
